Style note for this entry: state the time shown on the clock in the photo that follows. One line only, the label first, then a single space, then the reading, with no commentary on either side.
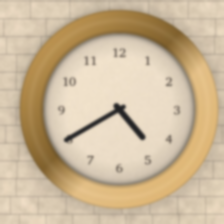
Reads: 4:40
